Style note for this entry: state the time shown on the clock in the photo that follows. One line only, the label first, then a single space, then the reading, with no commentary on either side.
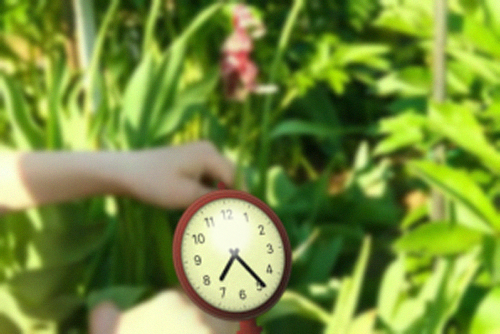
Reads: 7:24
